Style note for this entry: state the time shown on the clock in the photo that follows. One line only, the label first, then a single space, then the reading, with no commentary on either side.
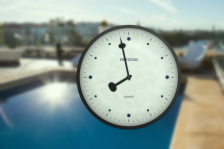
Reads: 7:58
